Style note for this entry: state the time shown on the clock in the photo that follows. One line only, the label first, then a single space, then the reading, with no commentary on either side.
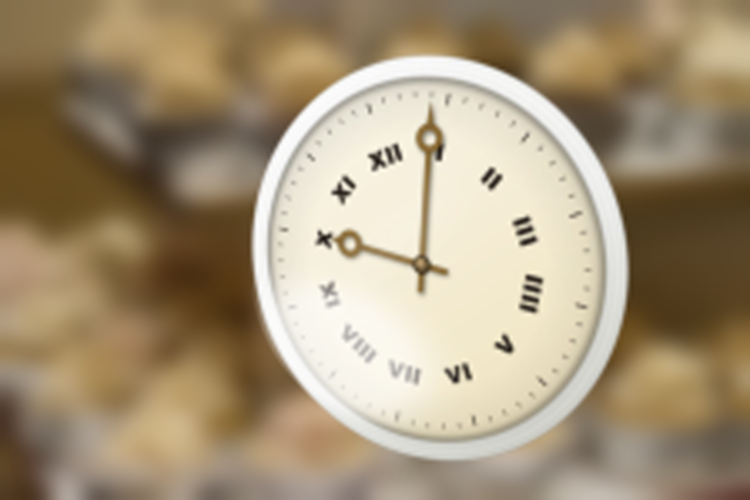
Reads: 10:04
